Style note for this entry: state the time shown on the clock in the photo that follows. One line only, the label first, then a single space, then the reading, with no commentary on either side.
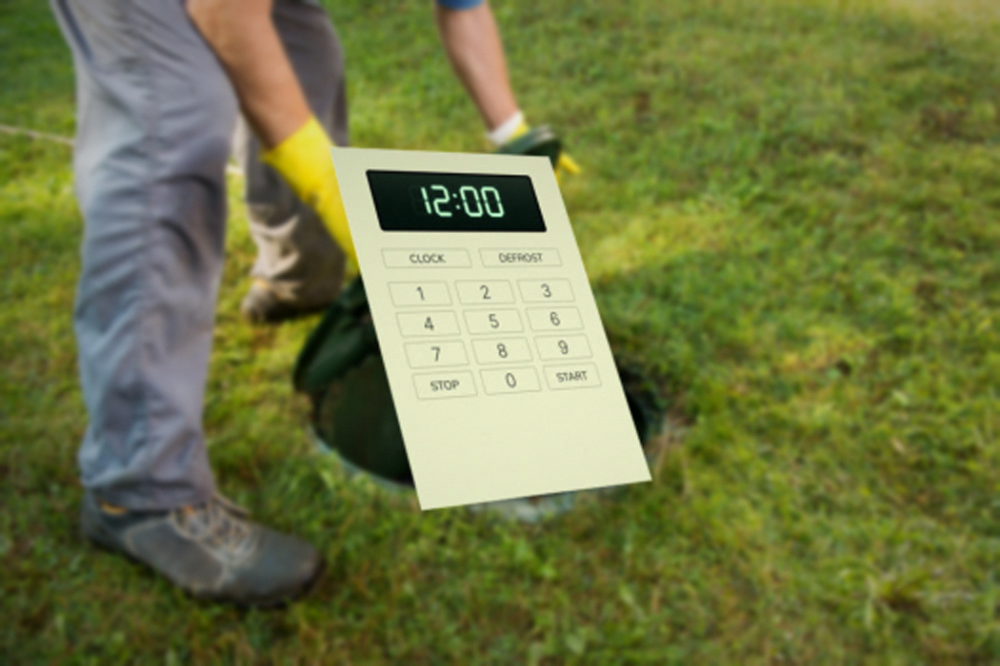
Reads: 12:00
